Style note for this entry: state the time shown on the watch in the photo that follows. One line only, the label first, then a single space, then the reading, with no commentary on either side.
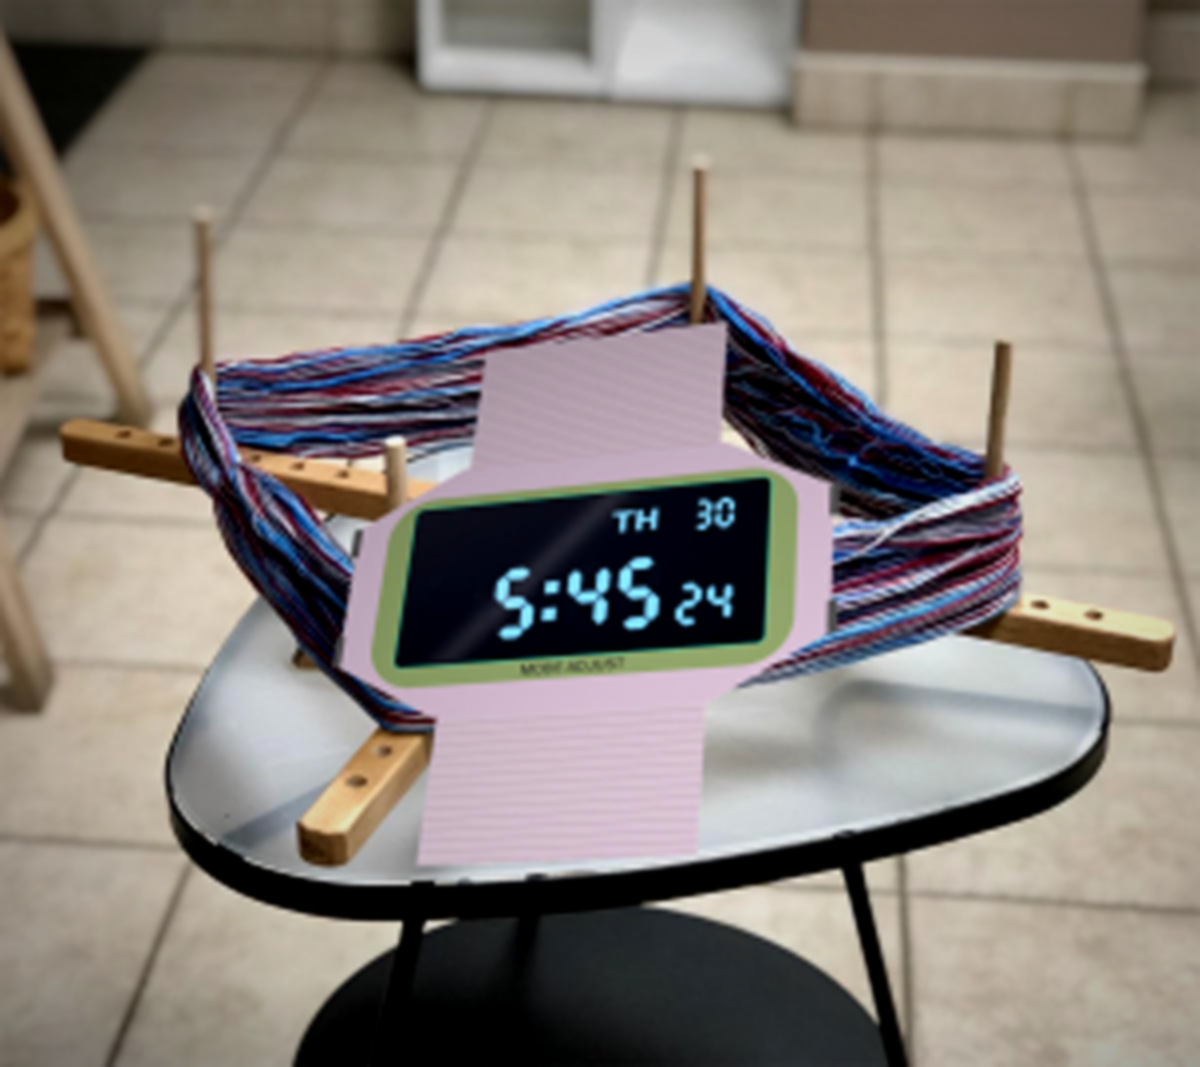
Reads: 5:45:24
